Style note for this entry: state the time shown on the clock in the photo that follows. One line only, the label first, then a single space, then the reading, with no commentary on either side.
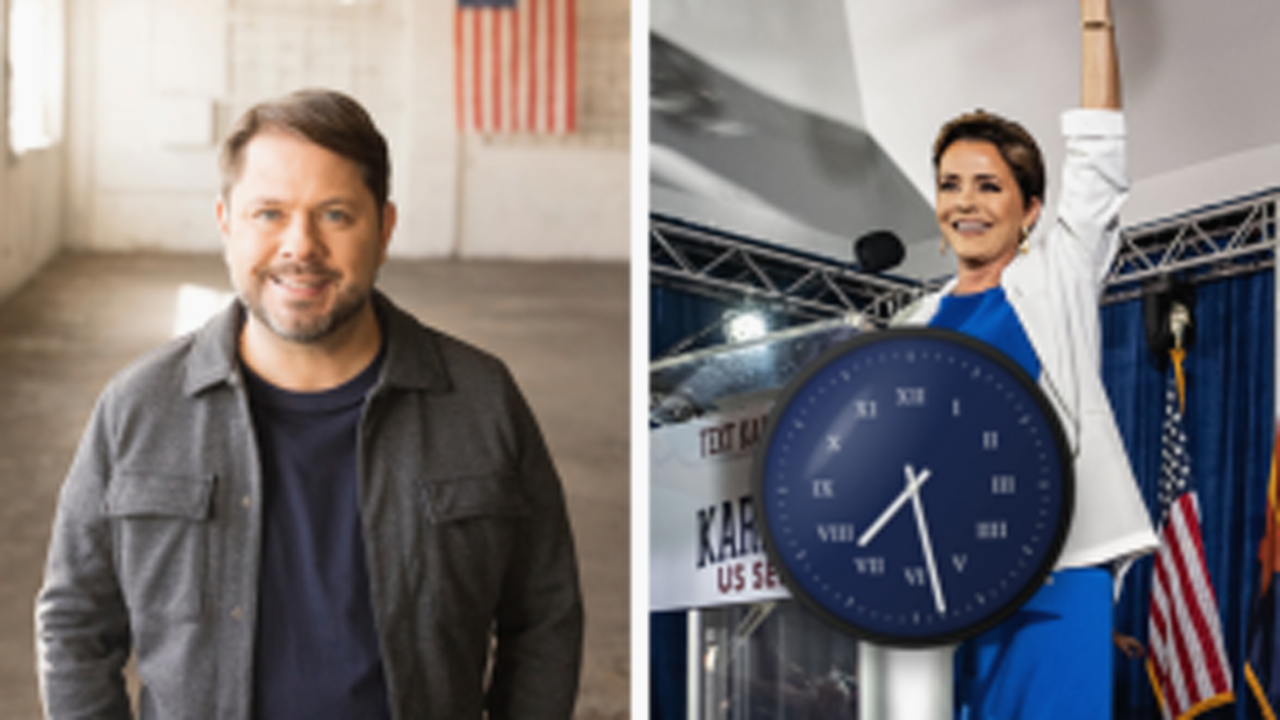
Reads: 7:28
